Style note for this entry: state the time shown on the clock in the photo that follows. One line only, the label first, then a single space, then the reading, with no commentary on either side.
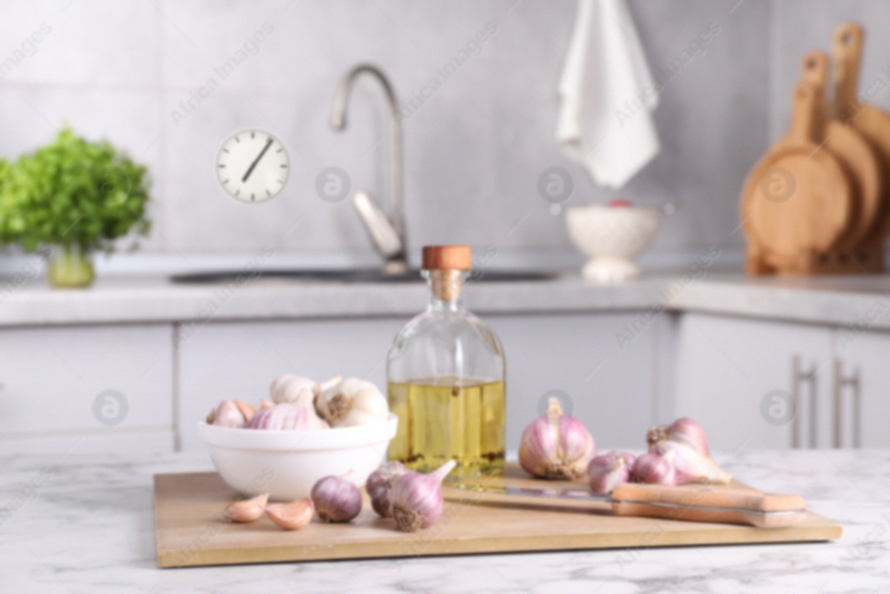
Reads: 7:06
